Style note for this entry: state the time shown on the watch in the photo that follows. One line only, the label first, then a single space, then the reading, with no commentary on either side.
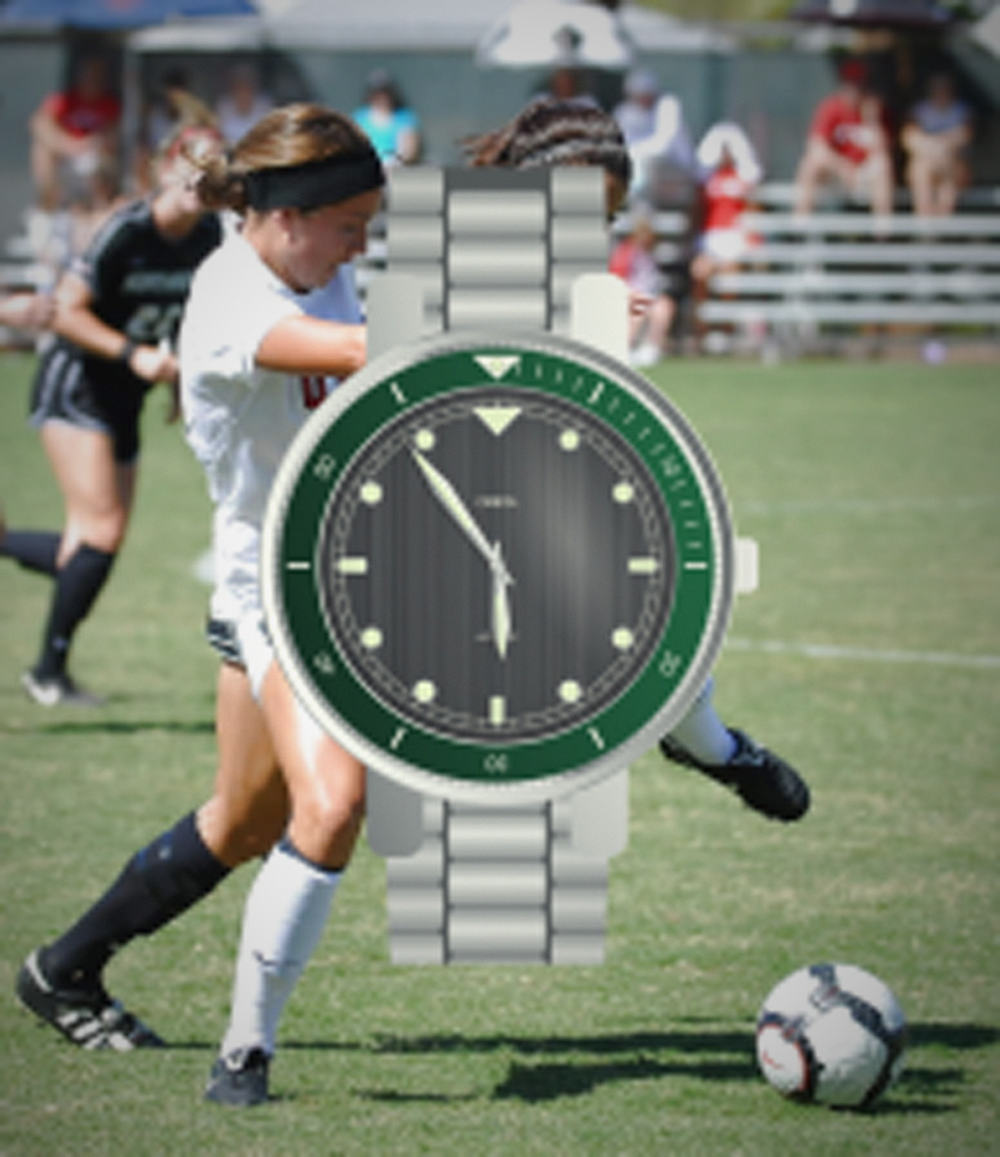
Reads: 5:54
